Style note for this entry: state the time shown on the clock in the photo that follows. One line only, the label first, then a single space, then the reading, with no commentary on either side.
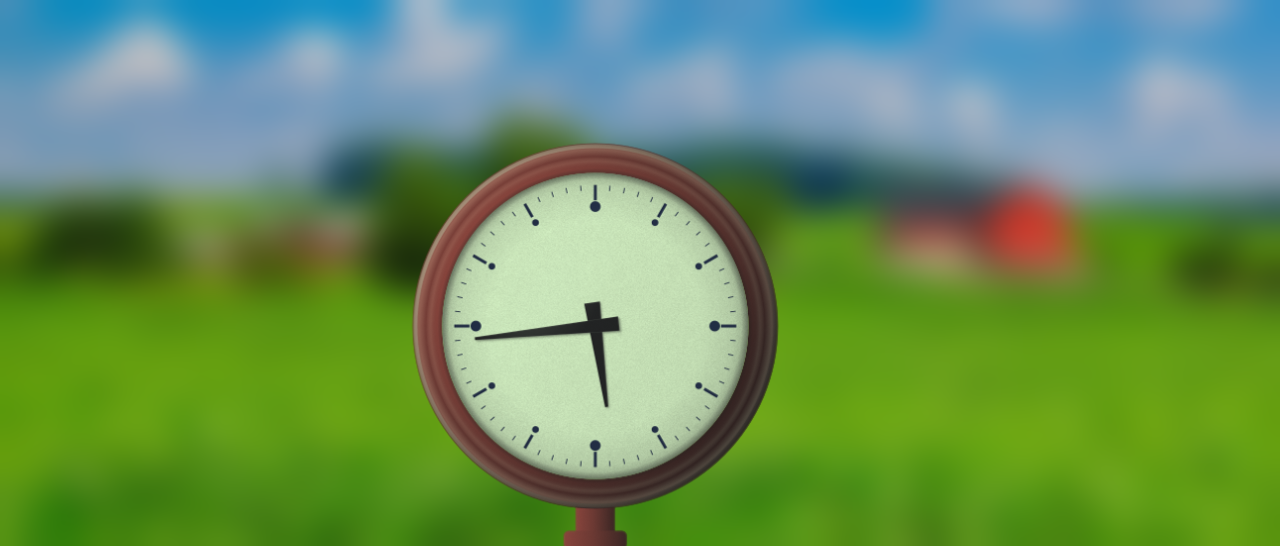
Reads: 5:44
